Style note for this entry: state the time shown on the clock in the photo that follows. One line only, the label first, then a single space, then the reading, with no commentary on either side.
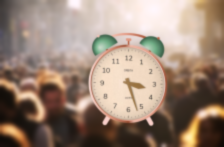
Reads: 3:27
